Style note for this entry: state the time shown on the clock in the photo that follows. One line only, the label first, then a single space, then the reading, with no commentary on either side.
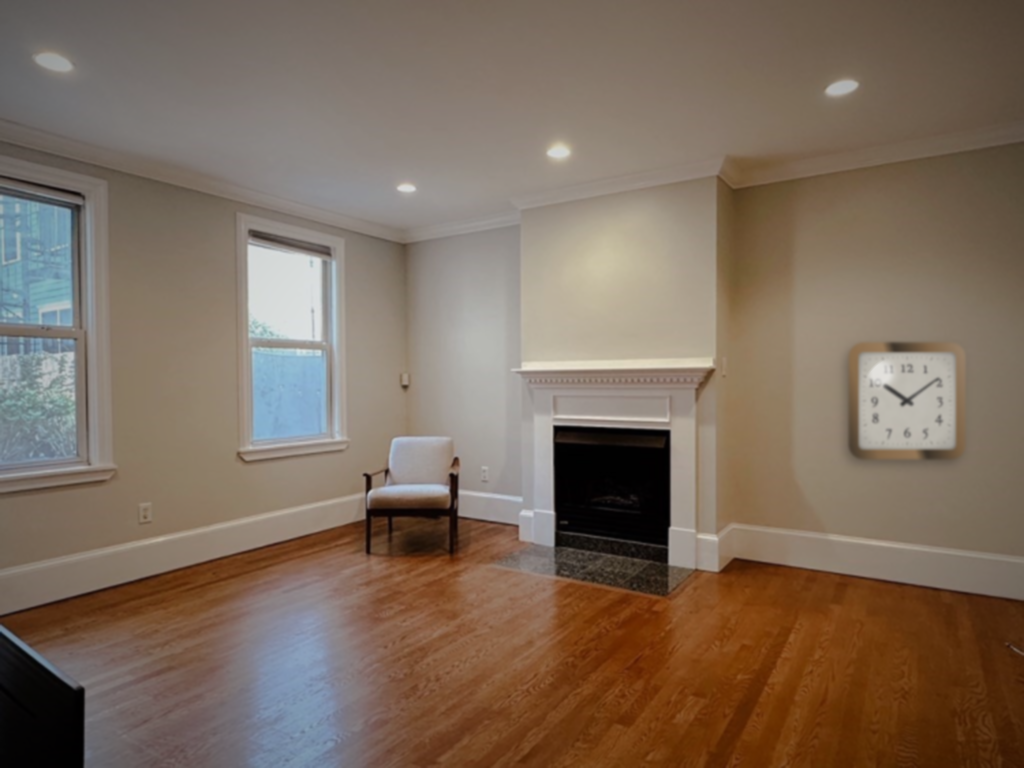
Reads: 10:09
